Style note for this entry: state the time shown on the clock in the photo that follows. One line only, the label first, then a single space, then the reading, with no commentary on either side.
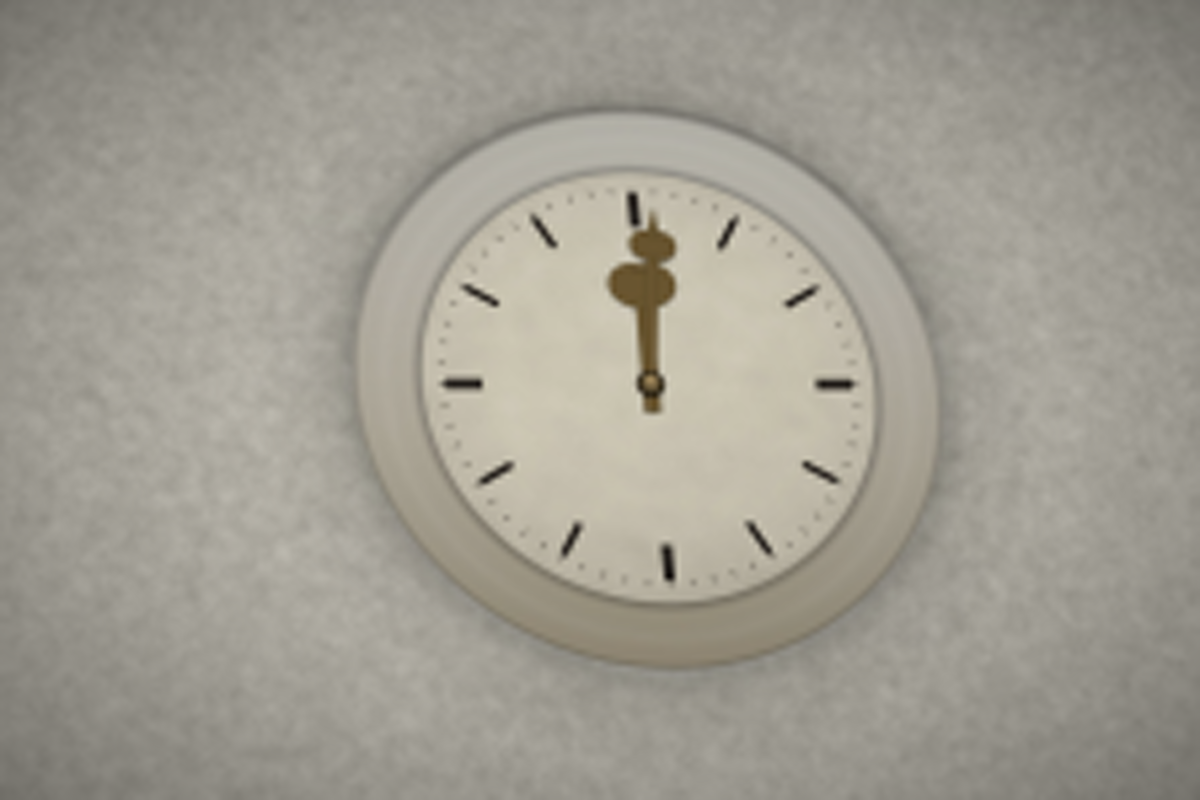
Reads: 12:01
